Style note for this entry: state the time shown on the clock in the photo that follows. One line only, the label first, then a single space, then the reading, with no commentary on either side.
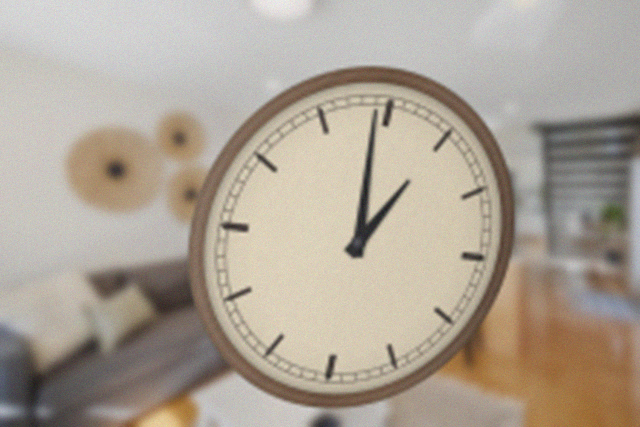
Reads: 12:59
